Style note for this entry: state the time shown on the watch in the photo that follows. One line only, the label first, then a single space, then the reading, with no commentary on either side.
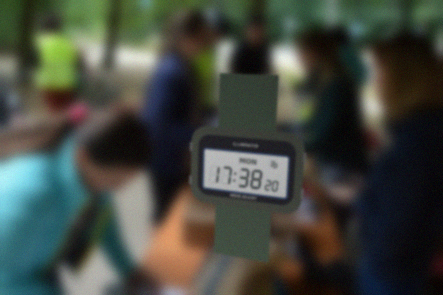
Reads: 17:38
